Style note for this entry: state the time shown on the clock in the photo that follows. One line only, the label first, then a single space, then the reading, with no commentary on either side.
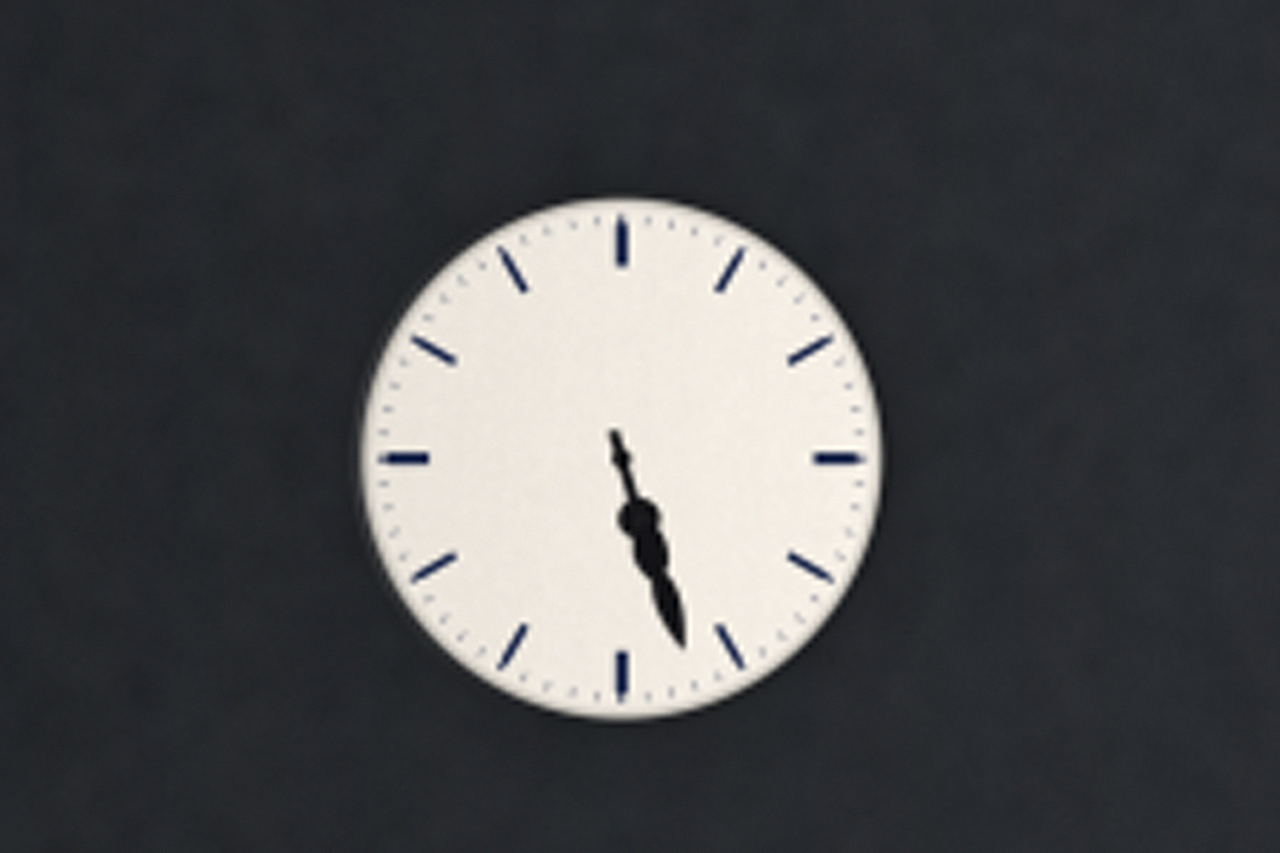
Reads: 5:27
